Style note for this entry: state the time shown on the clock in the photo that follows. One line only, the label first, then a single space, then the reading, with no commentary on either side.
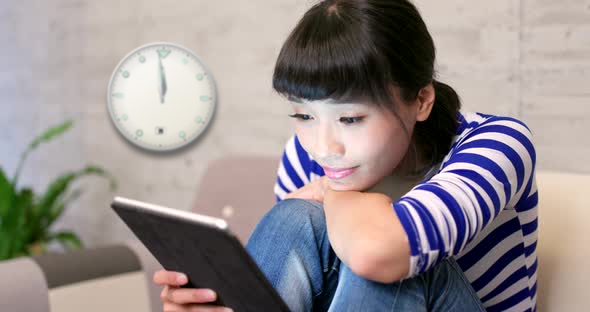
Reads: 11:59
